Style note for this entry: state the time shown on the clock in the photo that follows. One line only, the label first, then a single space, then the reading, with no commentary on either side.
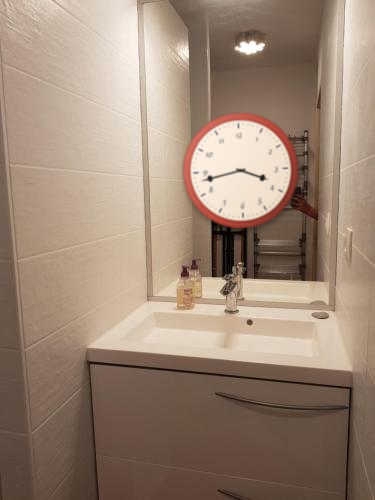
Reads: 3:43
